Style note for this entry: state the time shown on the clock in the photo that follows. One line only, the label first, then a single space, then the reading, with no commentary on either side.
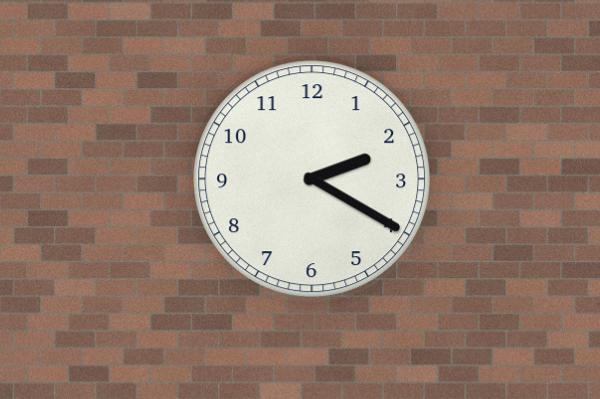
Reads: 2:20
